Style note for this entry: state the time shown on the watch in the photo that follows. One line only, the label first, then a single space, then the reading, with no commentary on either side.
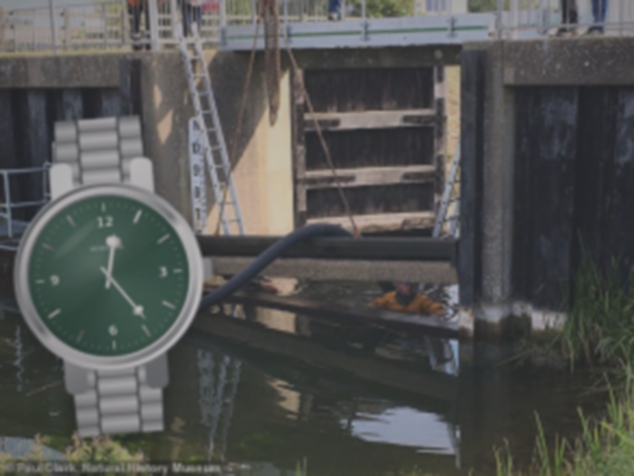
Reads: 12:24
